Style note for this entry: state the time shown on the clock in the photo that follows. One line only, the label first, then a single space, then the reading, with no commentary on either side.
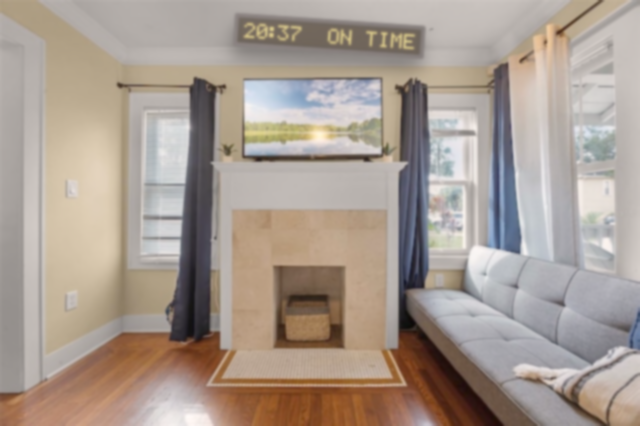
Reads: 20:37
